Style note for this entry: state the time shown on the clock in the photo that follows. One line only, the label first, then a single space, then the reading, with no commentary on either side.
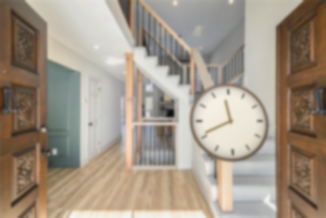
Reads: 11:41
